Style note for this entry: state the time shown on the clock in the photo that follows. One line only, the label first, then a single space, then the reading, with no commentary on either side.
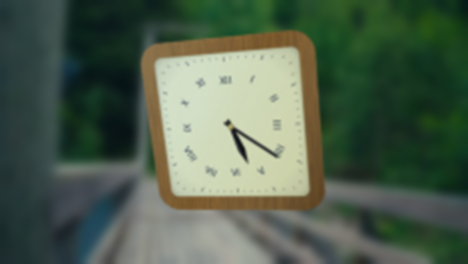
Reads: 5:21
